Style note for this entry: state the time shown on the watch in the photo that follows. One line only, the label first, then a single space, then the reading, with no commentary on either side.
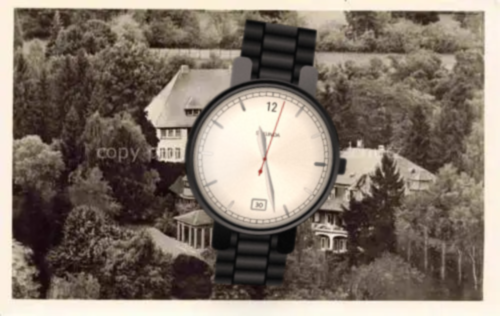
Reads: 11:27:02
